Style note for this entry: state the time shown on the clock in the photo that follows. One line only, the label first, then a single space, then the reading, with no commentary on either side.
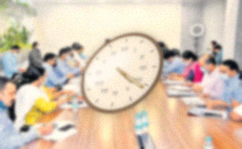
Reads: 4:21
